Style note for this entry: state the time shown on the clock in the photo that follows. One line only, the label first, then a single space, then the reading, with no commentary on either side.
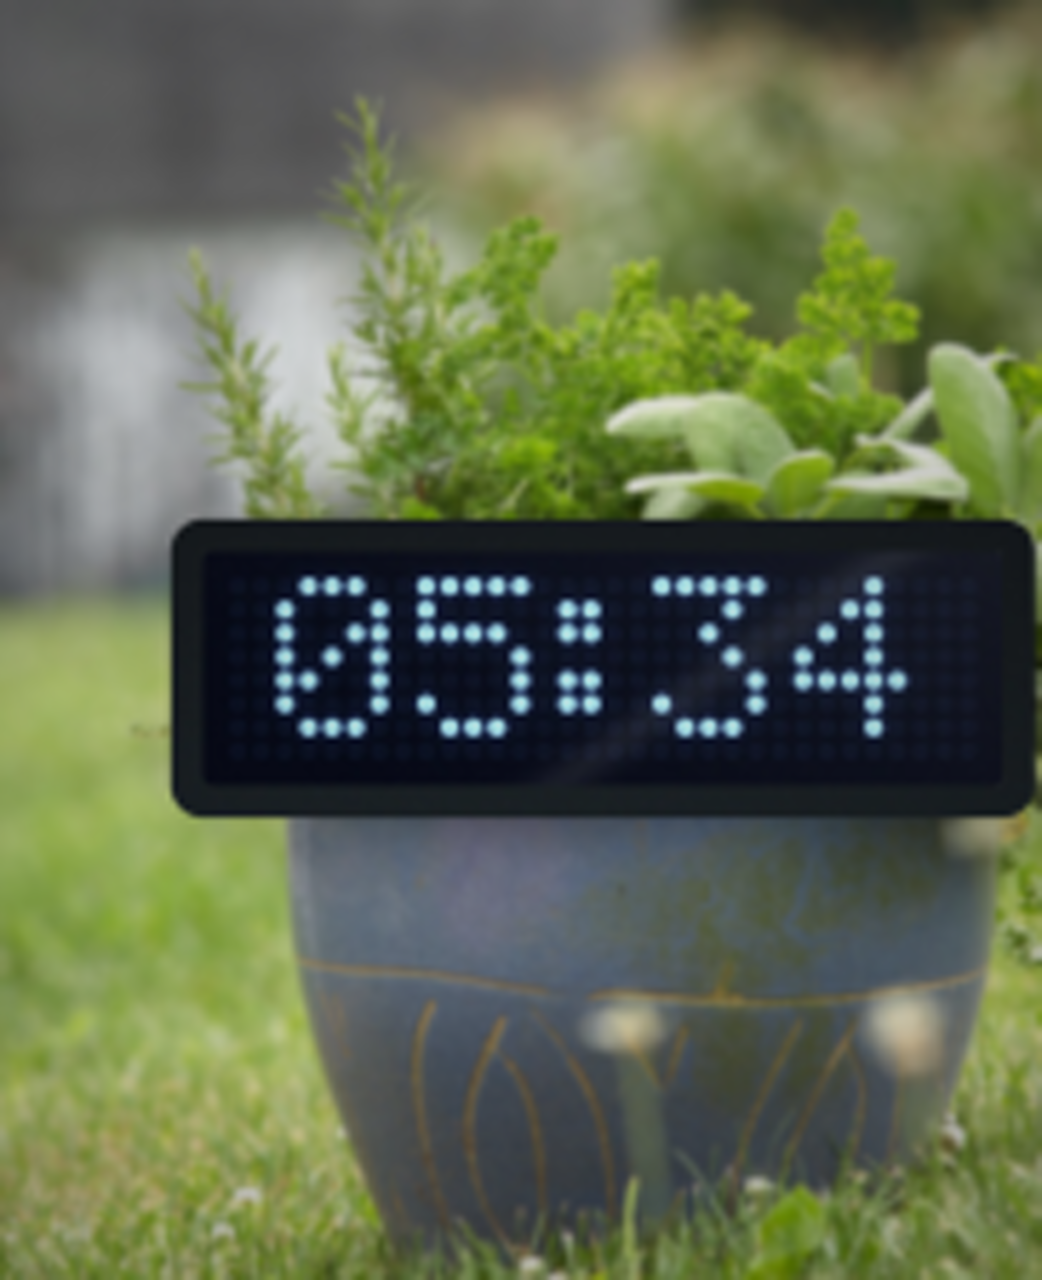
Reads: 5:34
